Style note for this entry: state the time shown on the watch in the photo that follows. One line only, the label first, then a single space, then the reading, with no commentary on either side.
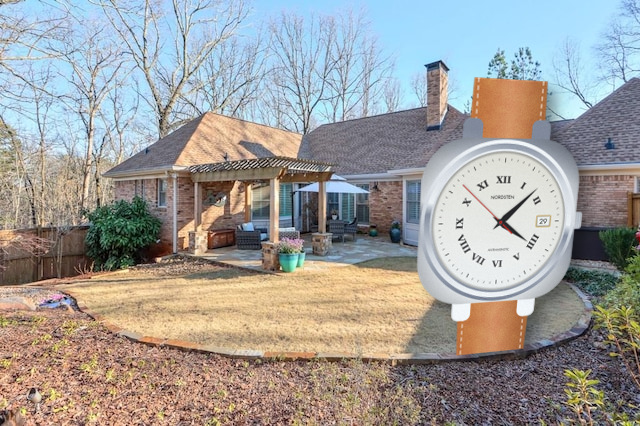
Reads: 4:07:52
